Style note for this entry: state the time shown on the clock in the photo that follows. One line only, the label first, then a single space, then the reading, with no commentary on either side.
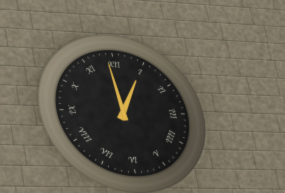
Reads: 12:59
